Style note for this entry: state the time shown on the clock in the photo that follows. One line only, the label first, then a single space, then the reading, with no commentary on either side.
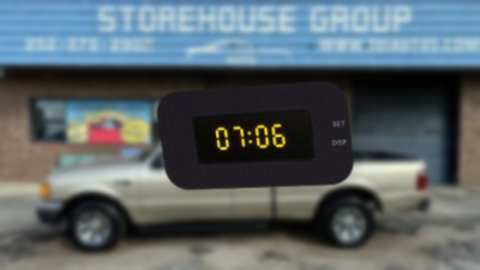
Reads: 7:06
